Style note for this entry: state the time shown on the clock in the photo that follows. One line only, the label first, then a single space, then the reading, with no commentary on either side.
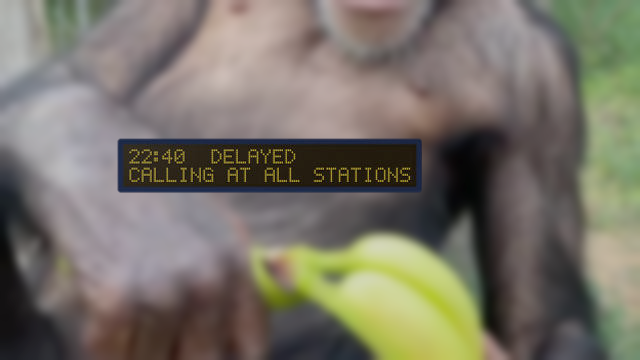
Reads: 22:40
